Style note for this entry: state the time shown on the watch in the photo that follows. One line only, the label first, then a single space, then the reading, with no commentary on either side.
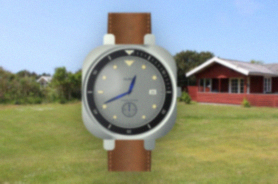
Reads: 12:41
